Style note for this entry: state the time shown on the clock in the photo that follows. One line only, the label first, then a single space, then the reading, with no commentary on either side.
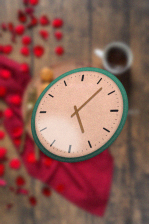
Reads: 5:07
